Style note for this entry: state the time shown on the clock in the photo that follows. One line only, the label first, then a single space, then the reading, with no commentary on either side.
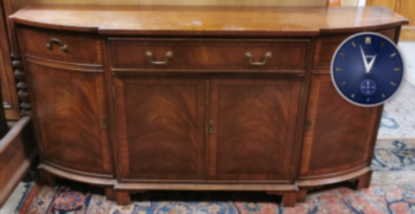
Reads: 12:57
